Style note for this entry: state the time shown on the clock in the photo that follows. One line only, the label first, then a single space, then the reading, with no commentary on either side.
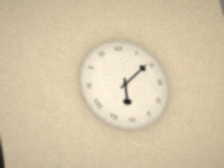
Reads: 6:09
